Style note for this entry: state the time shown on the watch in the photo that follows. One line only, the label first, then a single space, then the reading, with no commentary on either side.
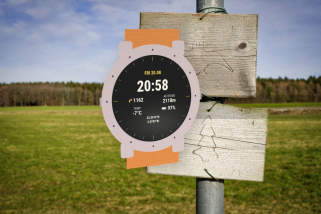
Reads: 20:58
